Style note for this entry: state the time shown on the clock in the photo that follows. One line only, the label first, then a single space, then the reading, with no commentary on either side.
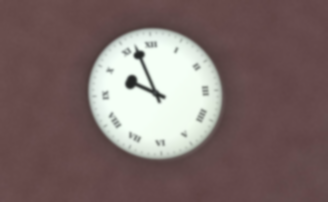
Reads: 9:57
